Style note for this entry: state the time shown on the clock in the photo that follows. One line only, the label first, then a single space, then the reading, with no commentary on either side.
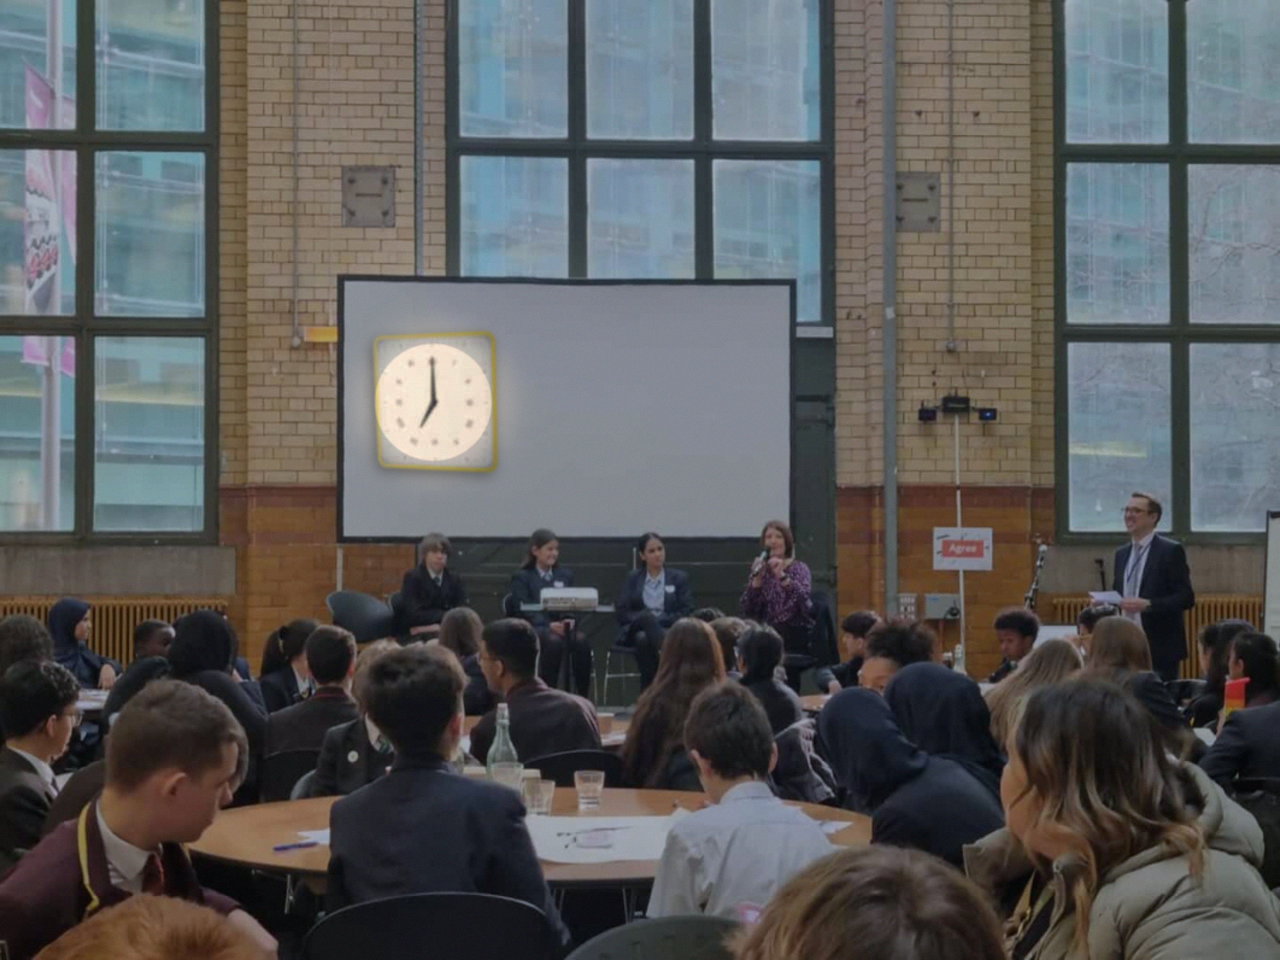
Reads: 7:00
